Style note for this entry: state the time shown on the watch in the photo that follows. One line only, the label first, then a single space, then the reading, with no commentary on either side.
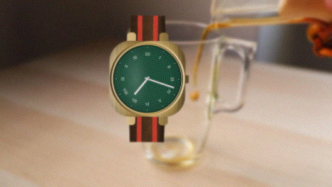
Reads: 7:18
